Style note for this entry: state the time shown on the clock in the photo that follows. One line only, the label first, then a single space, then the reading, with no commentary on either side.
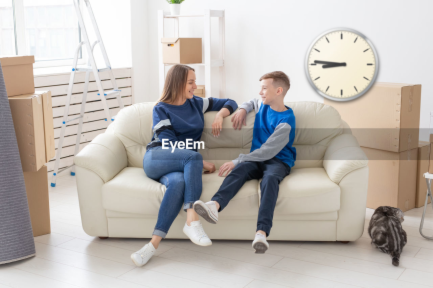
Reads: 8:46
